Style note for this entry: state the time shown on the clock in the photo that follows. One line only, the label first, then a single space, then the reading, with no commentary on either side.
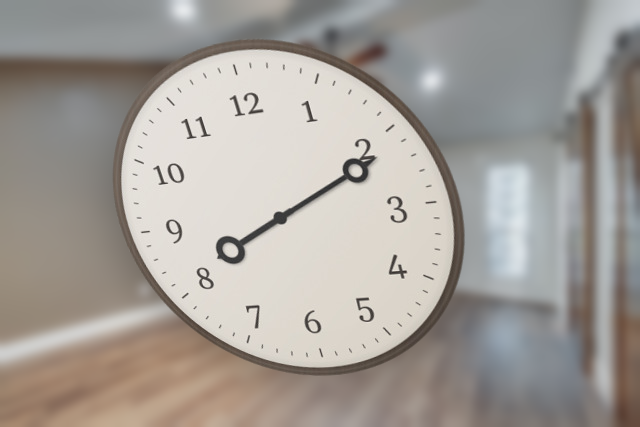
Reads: 8:11
